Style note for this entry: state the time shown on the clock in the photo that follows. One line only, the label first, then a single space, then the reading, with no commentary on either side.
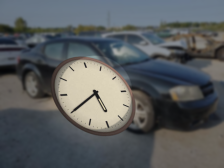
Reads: 5:40
